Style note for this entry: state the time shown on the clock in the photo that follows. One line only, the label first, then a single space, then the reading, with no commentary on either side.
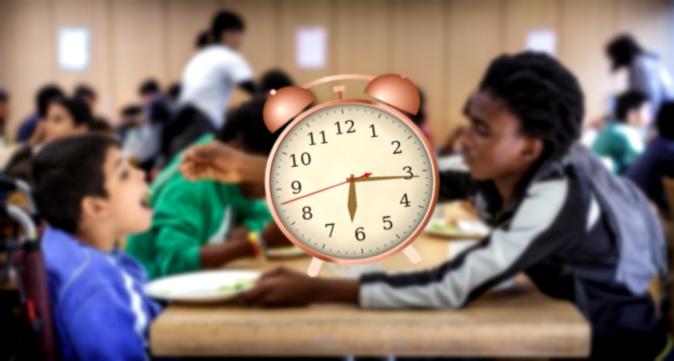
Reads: 6:15:43
